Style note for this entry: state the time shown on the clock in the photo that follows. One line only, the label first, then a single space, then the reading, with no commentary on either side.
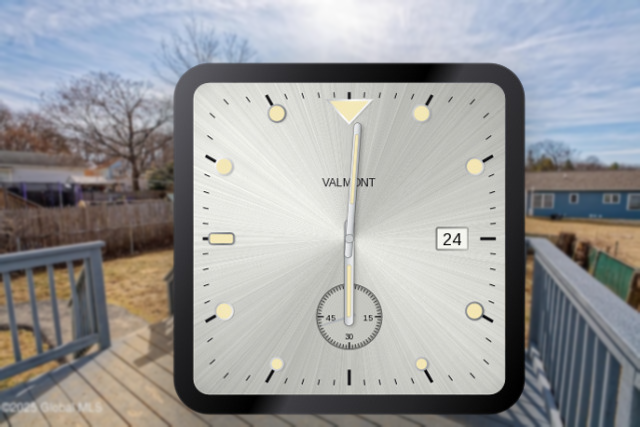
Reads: 6:00:42
